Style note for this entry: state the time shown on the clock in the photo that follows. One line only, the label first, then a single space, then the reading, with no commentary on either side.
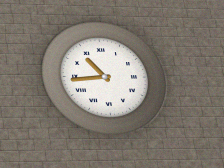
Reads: 10:44
